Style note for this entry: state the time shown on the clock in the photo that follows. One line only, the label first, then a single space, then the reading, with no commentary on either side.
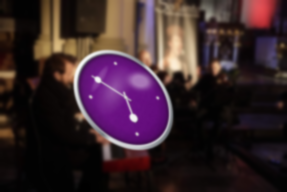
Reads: 5:51
